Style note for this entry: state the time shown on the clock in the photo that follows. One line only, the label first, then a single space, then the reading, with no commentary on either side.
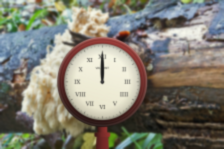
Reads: 12:00
